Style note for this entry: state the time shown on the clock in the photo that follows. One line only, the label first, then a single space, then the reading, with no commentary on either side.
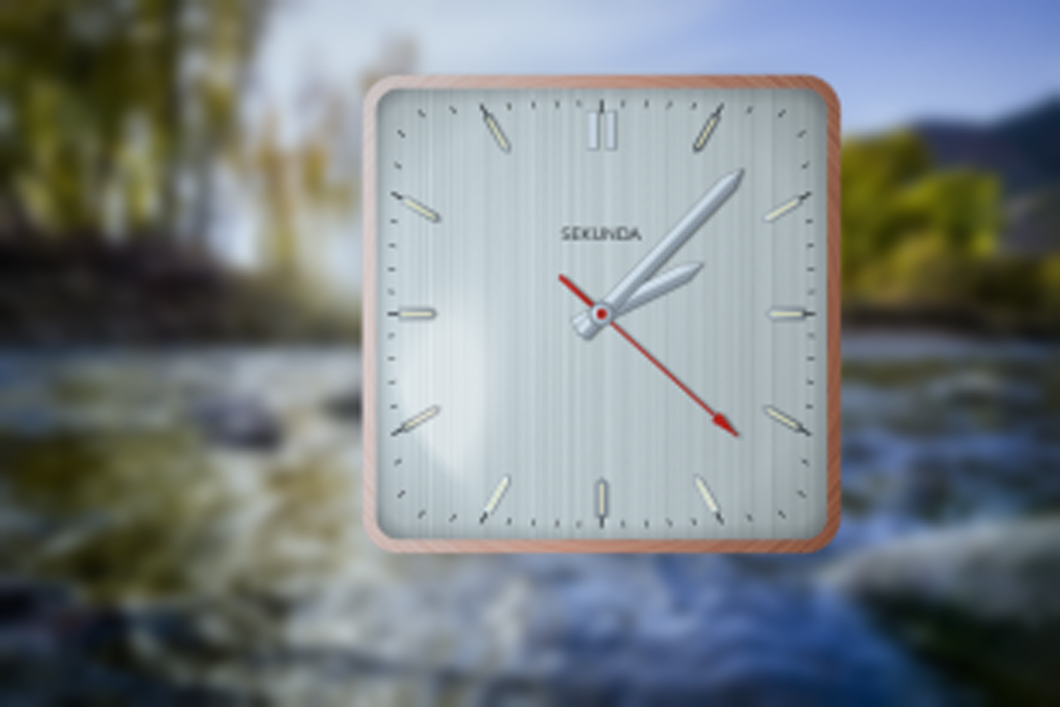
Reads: 2:07:22
